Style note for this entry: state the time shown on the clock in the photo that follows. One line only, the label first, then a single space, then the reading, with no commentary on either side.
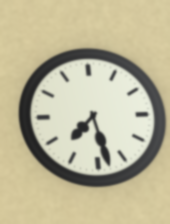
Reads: 7:28
